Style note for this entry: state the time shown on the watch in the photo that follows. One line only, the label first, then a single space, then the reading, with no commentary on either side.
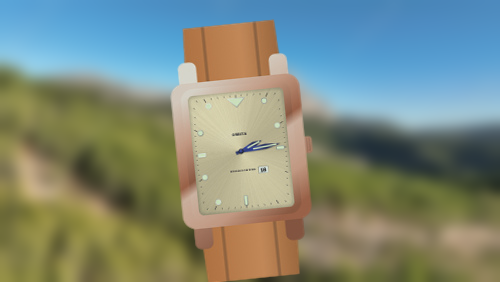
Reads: 2:14
